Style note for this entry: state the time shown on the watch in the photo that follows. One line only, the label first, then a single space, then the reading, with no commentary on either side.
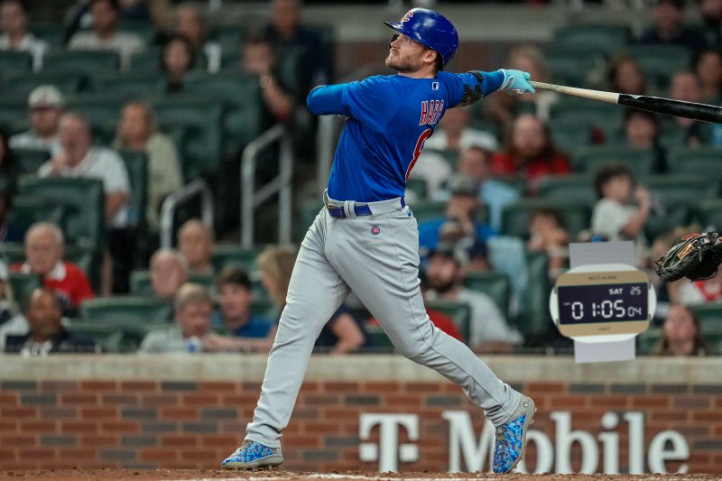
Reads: 1:05
